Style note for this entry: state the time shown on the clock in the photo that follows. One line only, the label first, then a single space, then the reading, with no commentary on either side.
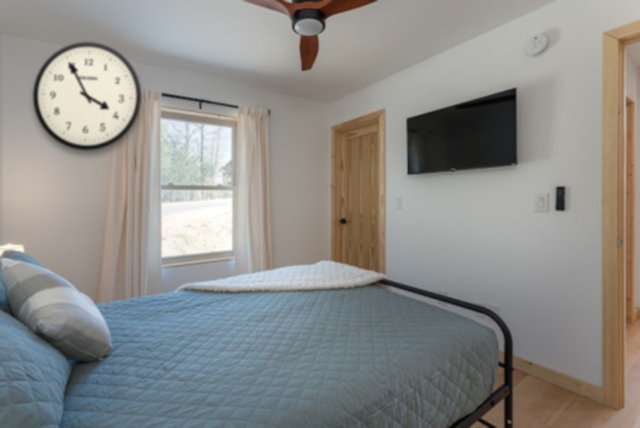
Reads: 3:55
